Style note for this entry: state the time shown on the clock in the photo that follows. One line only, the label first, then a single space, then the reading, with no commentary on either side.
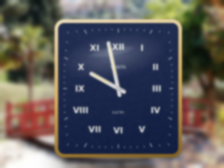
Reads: 9:58
